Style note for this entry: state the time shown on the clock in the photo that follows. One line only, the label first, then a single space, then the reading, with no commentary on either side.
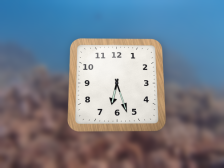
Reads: 6:27
